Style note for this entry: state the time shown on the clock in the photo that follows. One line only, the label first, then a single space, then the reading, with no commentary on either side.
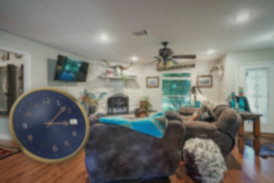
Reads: 3:08
